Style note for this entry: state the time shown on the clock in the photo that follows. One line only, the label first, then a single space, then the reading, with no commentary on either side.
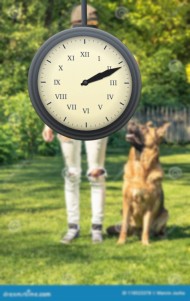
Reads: 2:11
